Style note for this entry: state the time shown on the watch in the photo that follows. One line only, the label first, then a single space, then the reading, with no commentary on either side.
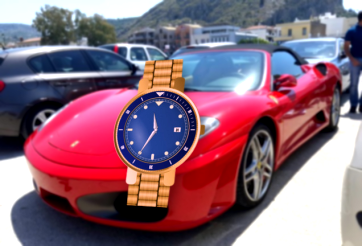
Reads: 11:35
